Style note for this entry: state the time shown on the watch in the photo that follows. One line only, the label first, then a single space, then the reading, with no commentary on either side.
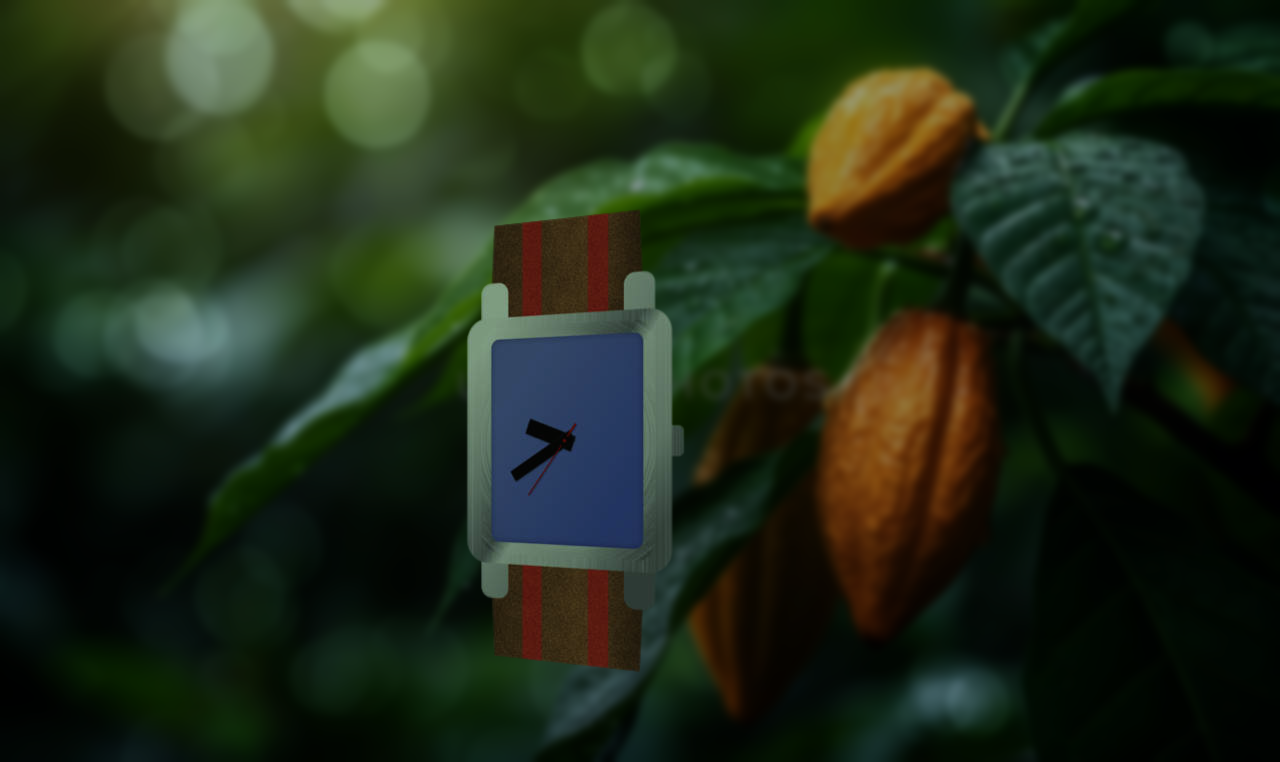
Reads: 9:39:36
